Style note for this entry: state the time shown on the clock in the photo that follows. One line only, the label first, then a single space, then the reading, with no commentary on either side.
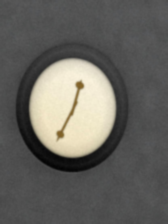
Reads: 12:35
